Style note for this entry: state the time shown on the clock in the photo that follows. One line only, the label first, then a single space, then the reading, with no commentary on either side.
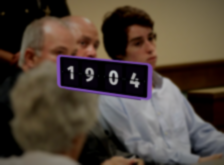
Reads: 19:04
